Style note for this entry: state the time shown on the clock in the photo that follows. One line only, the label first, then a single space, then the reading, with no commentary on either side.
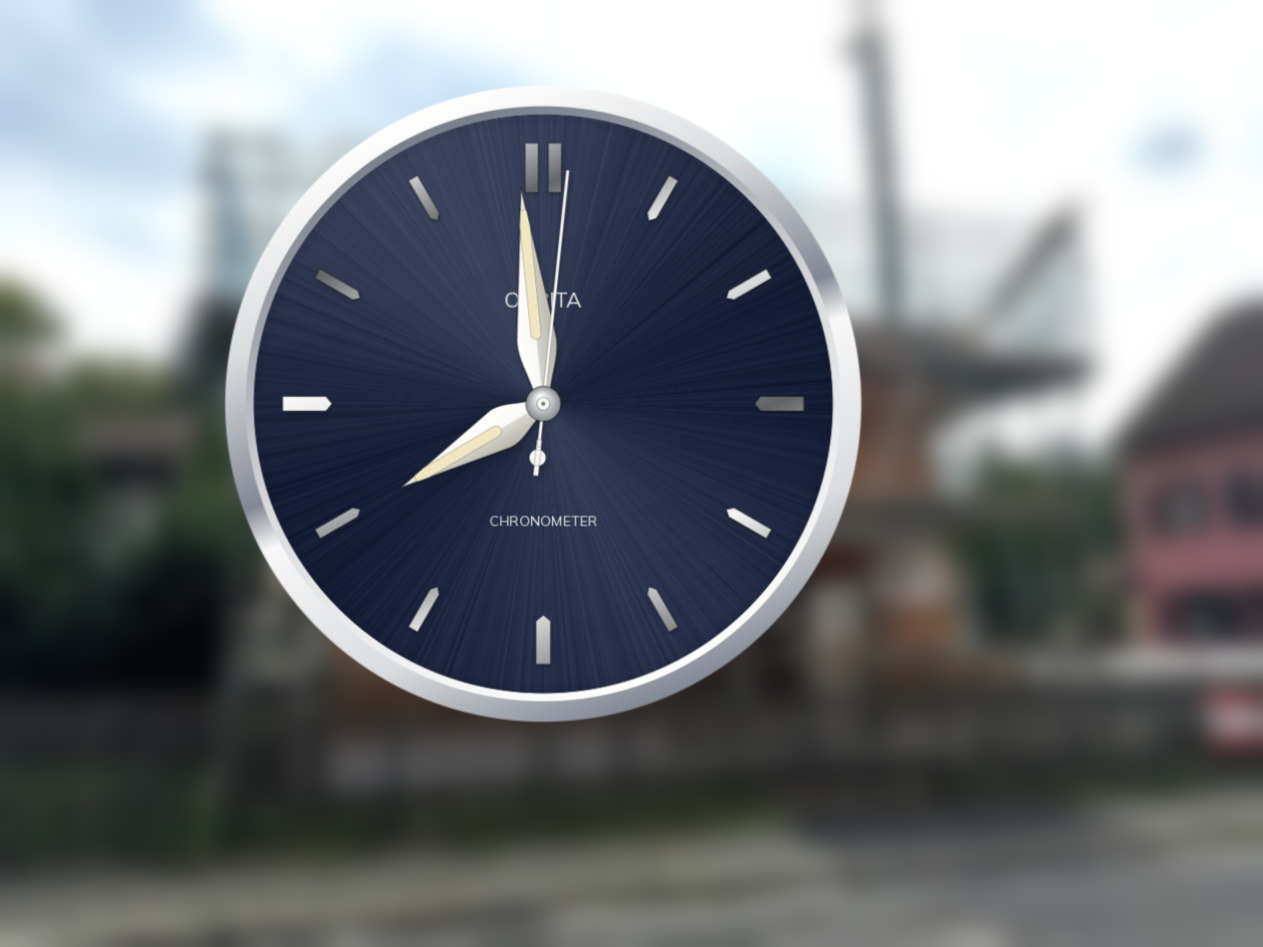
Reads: 7:59:01
